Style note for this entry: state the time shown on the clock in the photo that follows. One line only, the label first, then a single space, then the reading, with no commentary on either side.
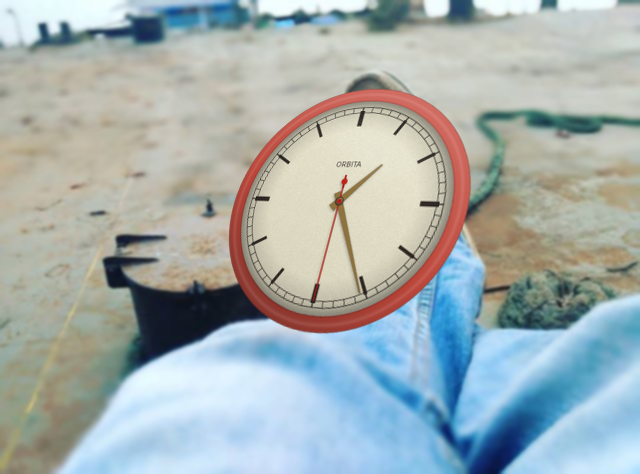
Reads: 1:25:30
